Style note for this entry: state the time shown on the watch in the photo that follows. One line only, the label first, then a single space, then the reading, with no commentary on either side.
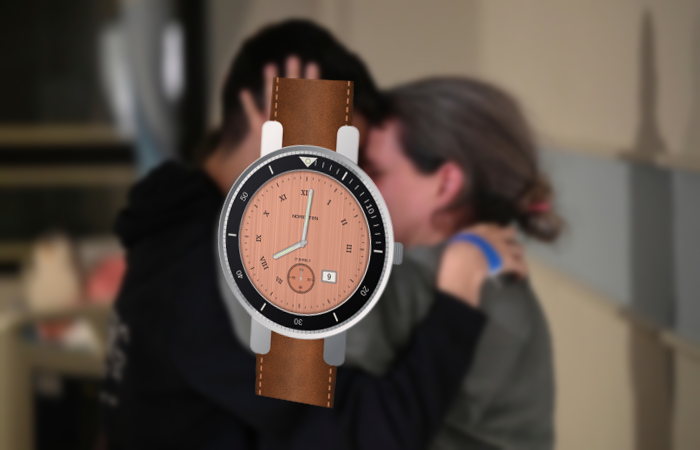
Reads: 8:01
